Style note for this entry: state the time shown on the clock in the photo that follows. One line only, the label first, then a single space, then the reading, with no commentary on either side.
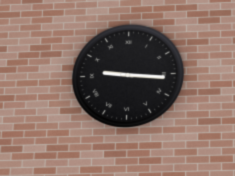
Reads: 9:16
